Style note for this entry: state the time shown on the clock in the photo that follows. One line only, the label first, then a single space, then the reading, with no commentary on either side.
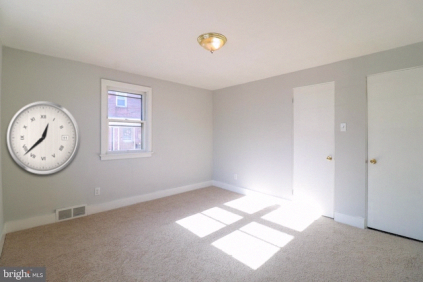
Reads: 12:38
